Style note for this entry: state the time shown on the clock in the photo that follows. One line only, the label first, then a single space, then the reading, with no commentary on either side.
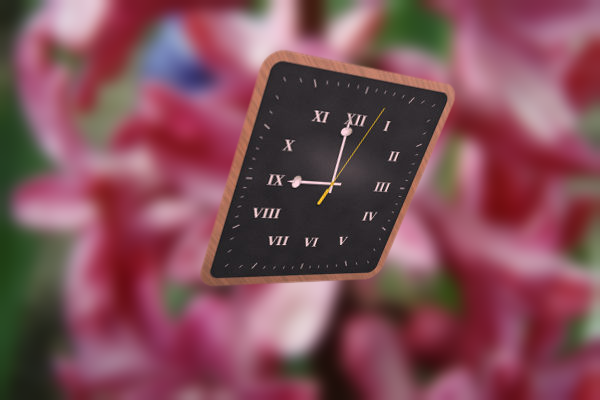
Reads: 8:59:03
